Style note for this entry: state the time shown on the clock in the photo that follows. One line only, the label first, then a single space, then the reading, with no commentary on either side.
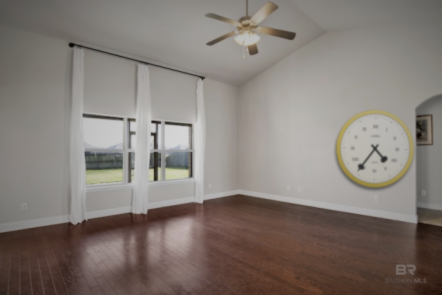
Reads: 4:36
